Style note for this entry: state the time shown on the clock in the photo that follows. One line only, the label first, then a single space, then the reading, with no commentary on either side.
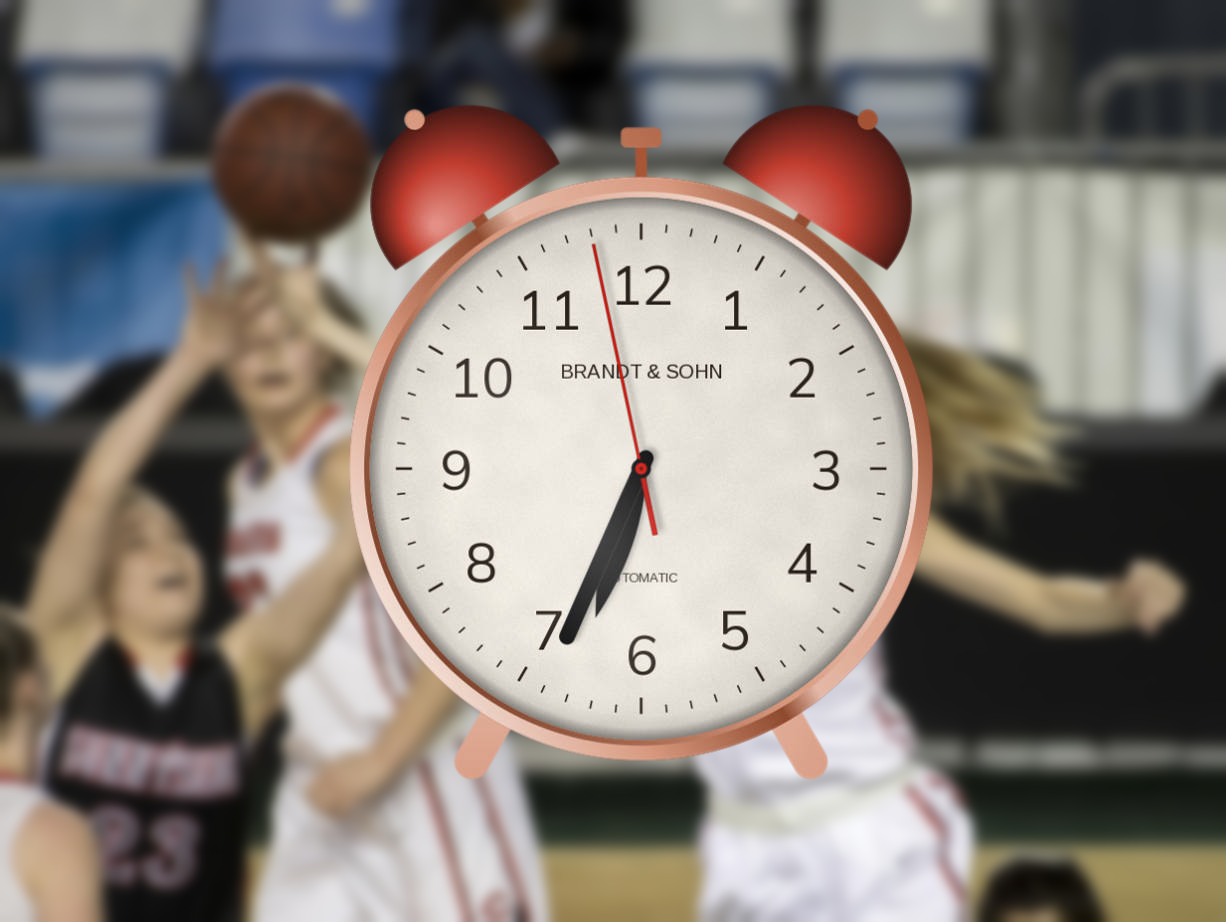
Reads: 6:33:58
